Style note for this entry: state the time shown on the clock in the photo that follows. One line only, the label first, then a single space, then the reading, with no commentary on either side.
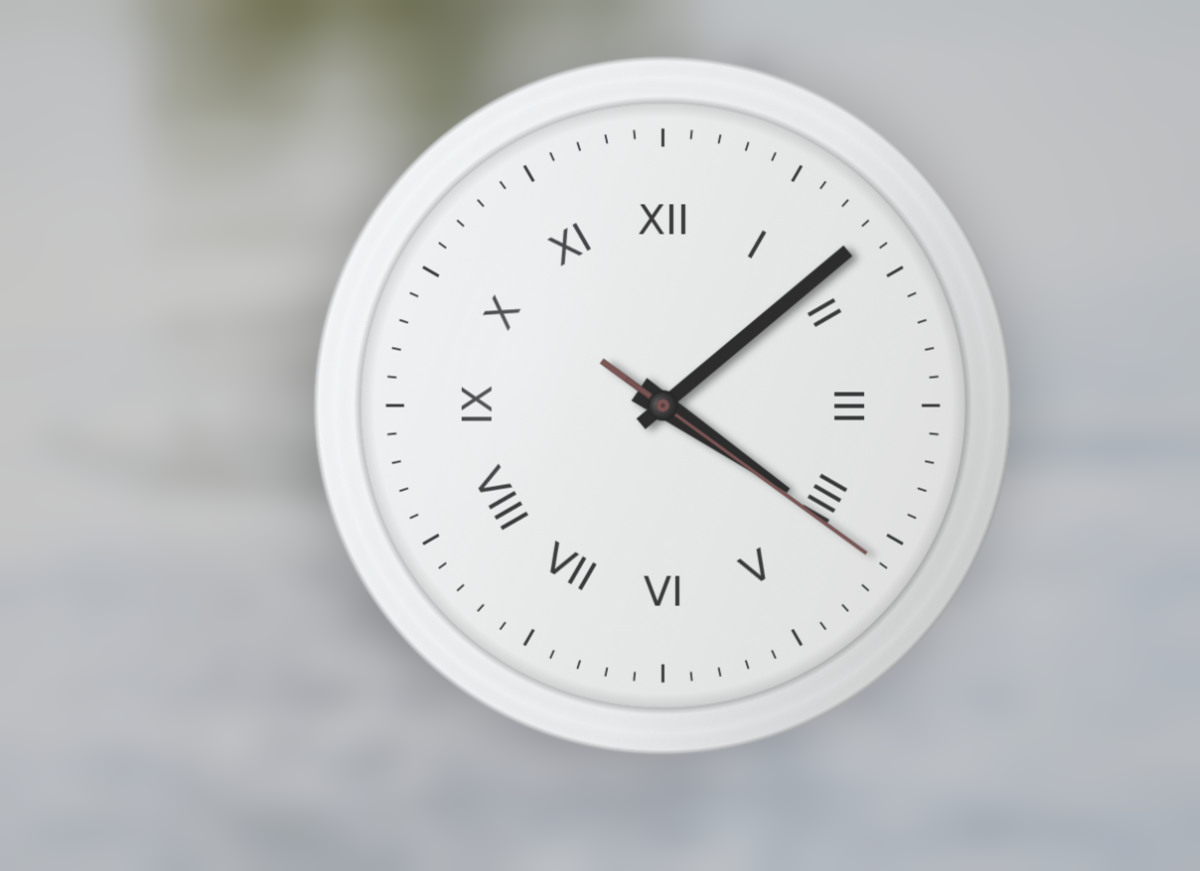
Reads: 4:08:21
